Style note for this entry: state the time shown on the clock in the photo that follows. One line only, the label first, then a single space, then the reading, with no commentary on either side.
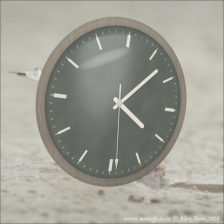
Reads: 4:07:29
